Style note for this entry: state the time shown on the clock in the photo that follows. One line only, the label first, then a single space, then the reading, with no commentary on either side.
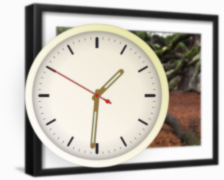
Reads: 1:30:50
